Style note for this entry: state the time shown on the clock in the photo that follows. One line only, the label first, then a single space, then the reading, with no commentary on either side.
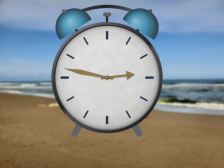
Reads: 2:47
